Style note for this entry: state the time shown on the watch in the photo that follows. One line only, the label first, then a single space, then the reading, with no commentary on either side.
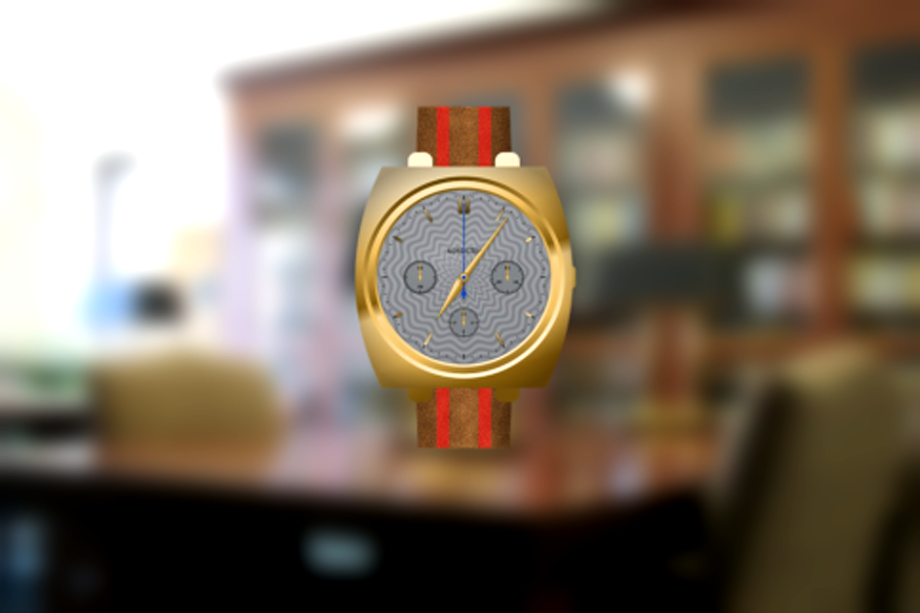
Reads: 7:06
